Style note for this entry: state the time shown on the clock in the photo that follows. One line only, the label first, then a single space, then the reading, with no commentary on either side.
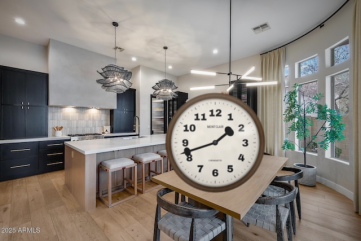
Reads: 1:42
